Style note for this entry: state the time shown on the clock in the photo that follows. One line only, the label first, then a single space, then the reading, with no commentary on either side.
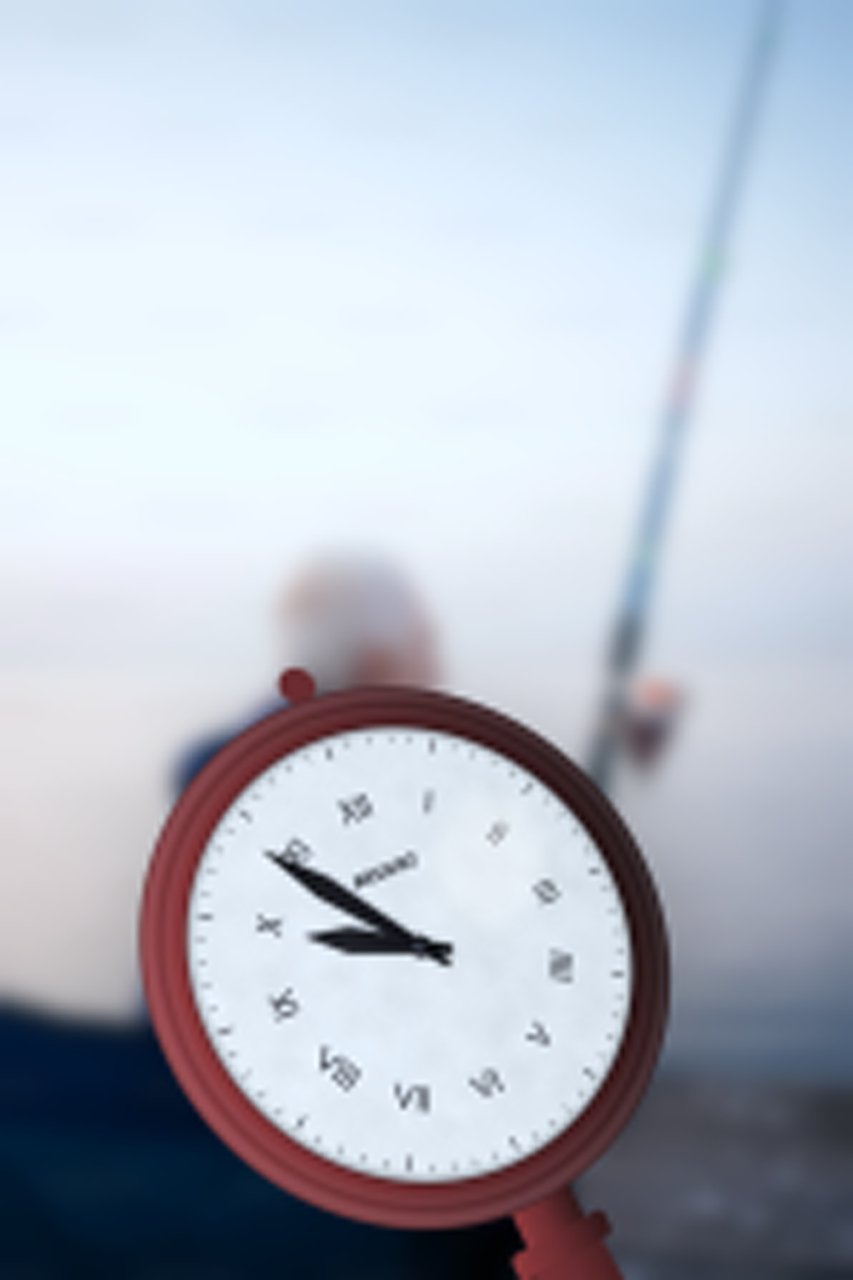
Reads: 9:54
